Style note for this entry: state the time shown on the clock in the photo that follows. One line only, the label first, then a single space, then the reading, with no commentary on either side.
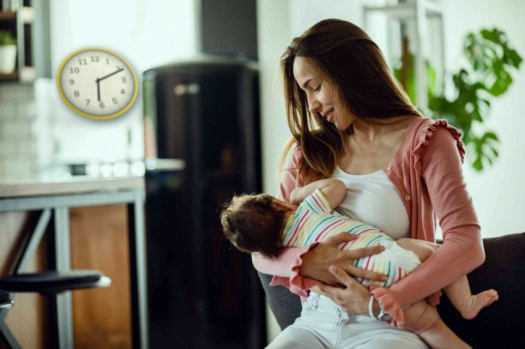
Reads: 6:11
